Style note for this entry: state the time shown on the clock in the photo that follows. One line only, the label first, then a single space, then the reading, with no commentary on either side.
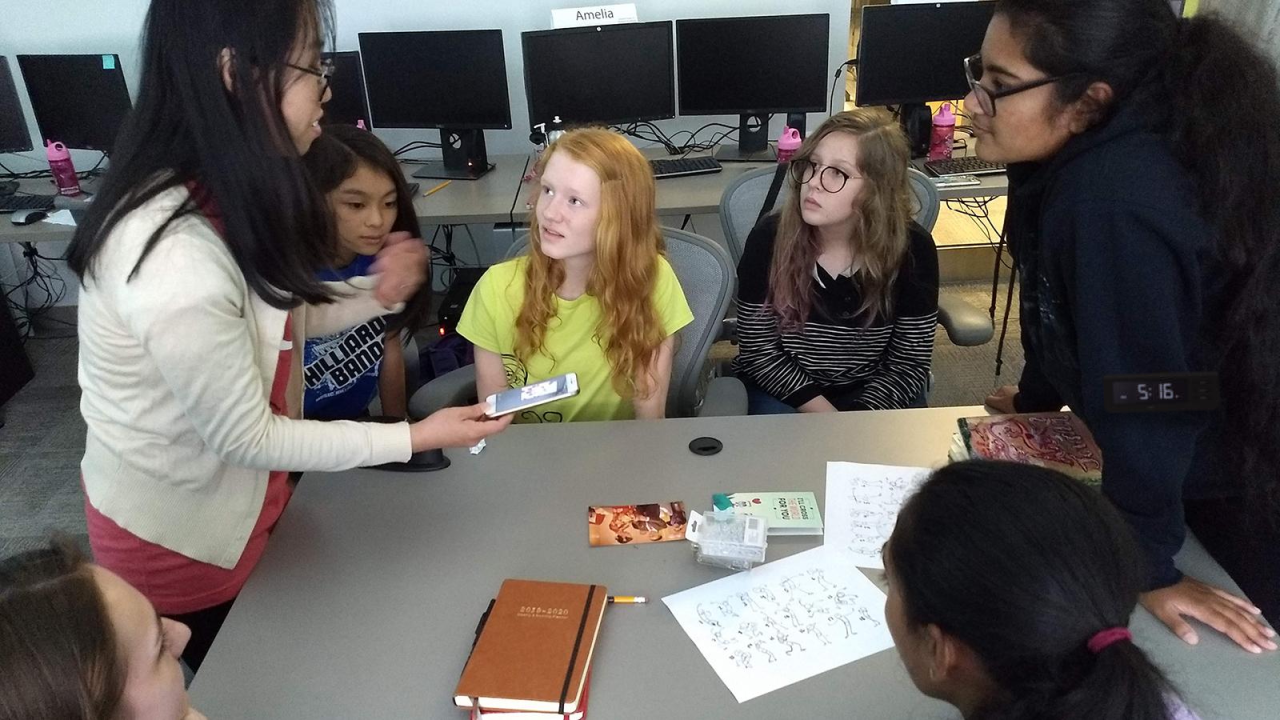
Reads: 5:16
